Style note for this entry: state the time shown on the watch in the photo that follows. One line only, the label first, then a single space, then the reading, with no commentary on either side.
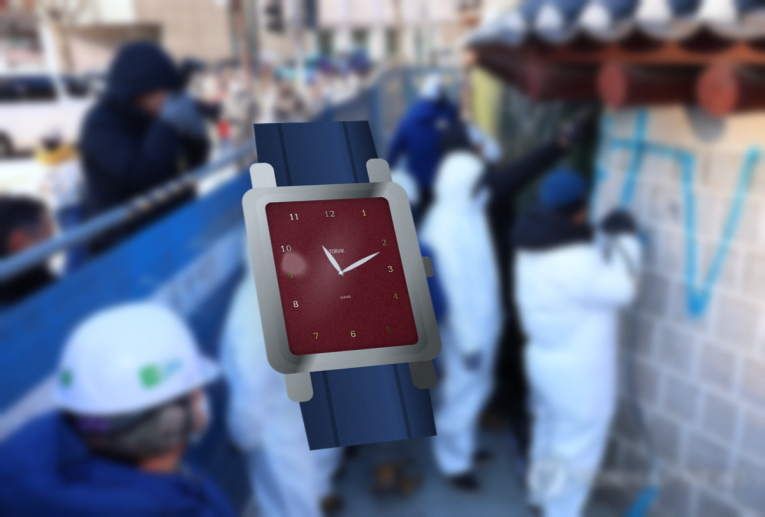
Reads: 11:11
